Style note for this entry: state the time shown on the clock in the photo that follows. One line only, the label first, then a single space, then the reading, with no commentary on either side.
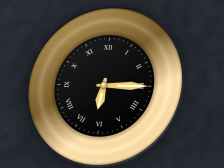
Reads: 6:15
